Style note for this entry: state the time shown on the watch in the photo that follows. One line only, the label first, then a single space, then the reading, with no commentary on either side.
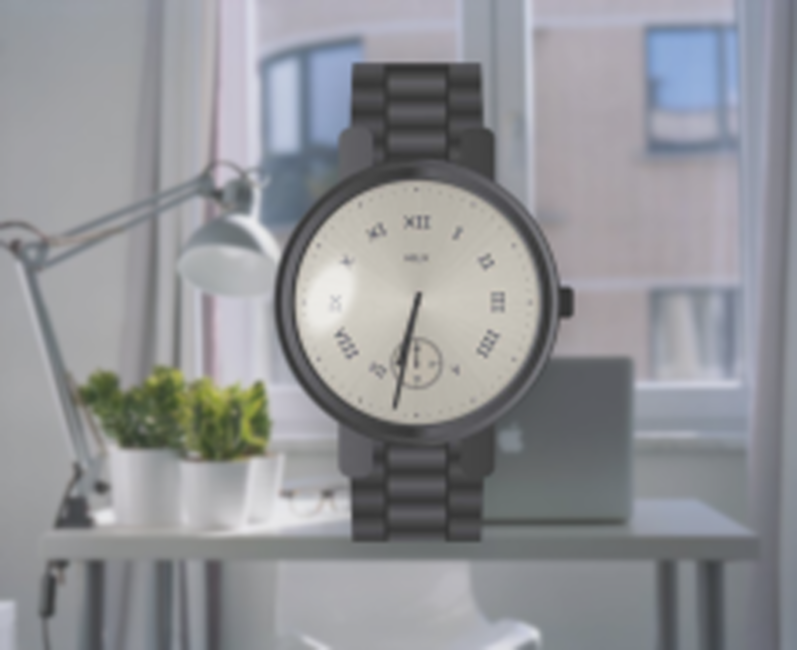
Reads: 6:32
